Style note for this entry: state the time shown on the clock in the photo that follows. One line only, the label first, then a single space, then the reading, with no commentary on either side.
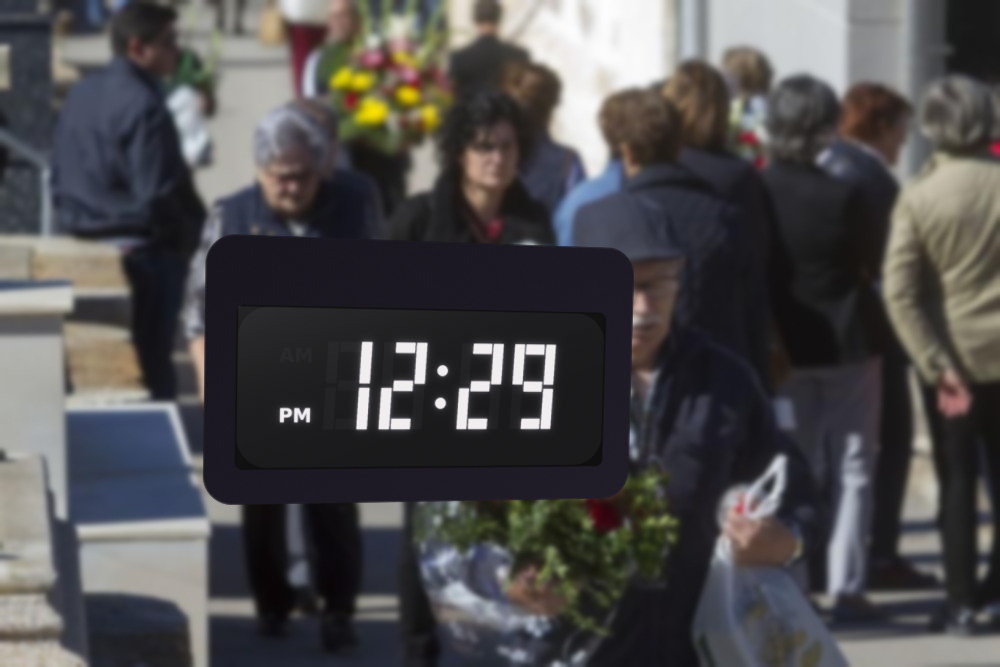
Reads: 12:29
